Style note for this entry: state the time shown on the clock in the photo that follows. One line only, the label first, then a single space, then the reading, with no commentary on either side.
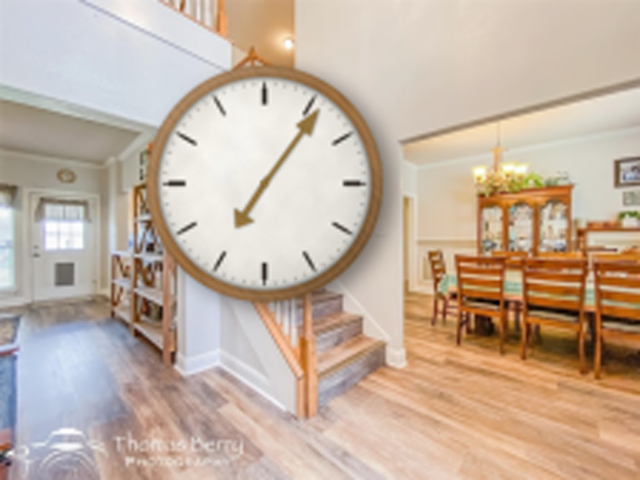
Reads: 7:06
